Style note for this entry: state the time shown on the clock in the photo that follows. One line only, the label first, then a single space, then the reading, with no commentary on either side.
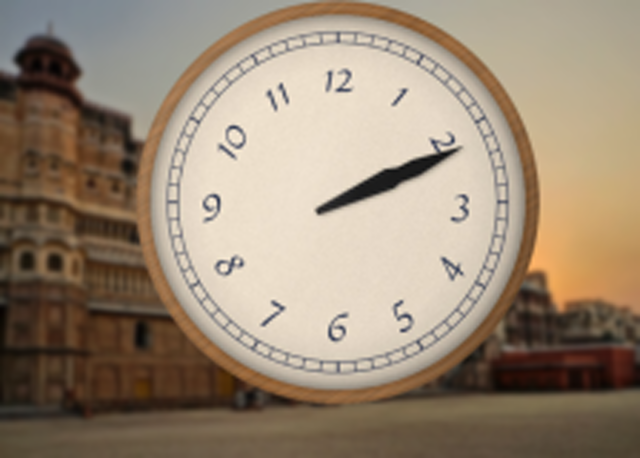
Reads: 2:11
